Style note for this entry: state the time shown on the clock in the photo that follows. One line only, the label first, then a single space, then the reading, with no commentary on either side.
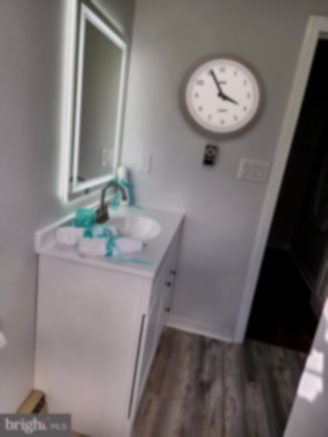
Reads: 3:56
